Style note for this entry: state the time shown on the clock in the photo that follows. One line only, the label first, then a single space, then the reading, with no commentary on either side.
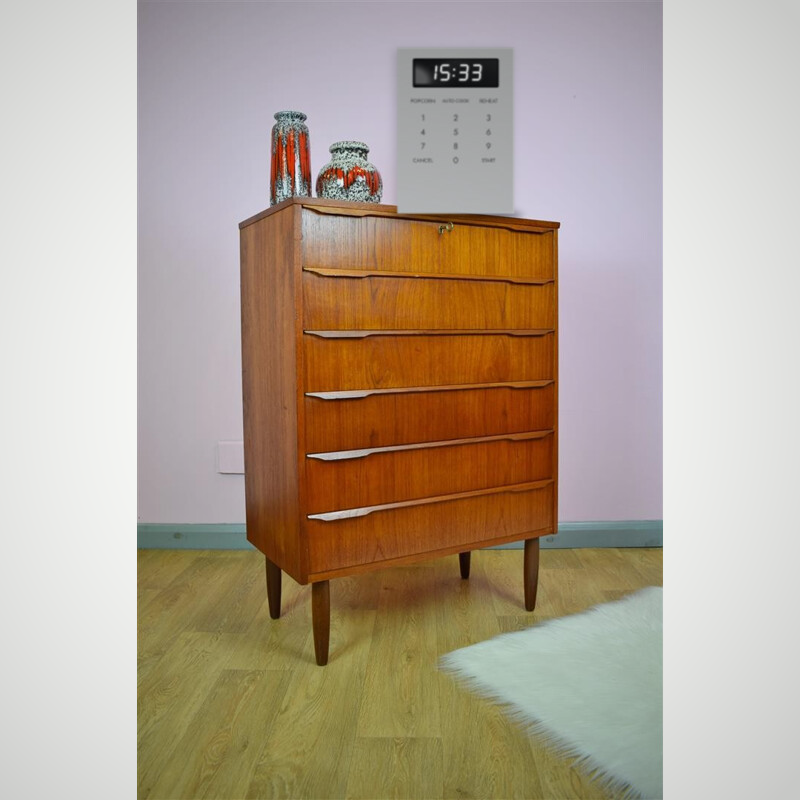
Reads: 15:33
